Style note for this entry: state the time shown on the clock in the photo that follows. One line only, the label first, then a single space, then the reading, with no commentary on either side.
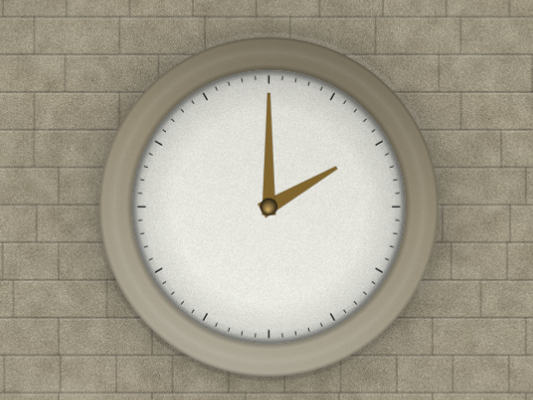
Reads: 2:00
